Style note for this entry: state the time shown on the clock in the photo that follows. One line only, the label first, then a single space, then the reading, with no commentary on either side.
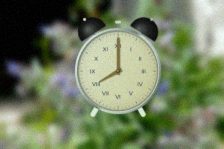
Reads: 8:00
